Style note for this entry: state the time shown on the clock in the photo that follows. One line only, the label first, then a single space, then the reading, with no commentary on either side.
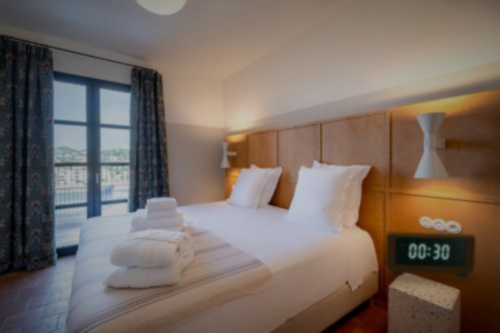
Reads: 0:30
